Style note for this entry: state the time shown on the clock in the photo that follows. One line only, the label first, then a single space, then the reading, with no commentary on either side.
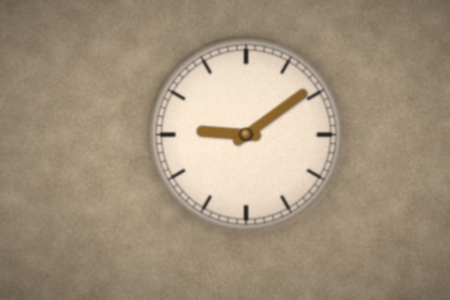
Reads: 9:09
